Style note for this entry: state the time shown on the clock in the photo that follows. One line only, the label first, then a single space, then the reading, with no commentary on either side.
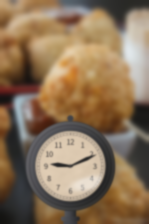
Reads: 9:11
